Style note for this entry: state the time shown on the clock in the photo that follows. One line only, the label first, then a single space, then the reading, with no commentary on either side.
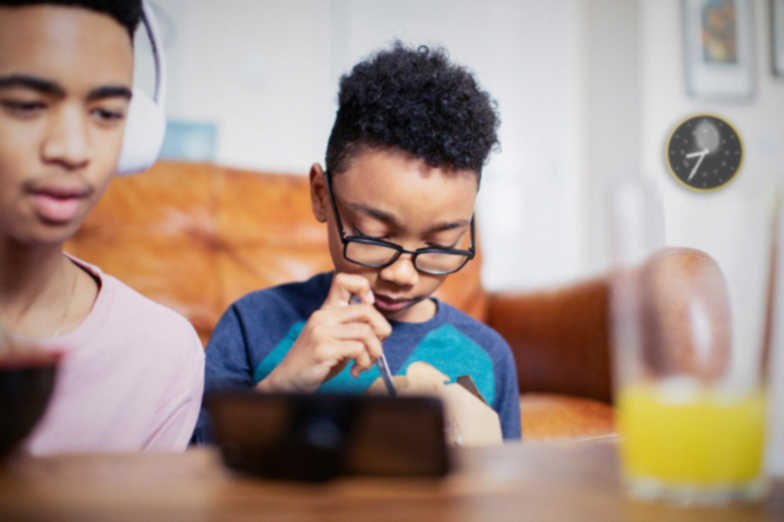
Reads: 8:35
